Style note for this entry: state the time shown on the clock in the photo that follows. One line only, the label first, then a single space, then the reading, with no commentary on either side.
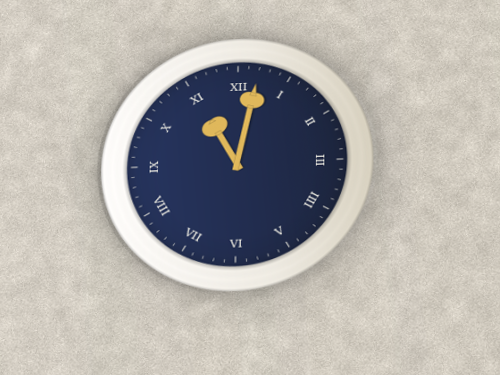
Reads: 11:02
